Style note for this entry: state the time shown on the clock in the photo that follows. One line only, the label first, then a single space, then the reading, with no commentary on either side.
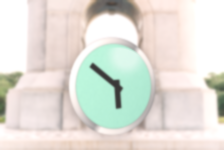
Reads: 5:51
